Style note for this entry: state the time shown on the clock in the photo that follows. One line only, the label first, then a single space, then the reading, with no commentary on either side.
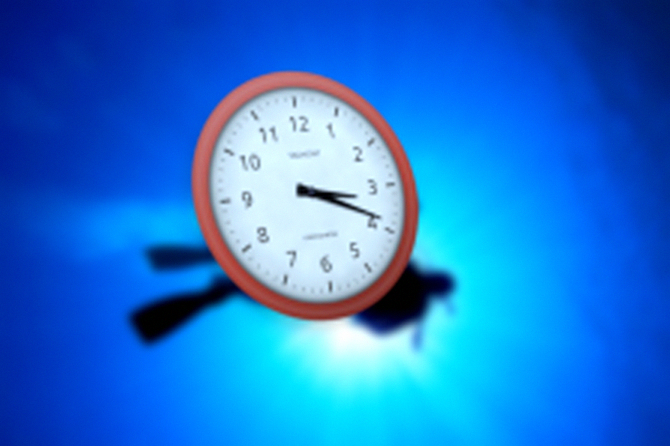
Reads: 3:19
